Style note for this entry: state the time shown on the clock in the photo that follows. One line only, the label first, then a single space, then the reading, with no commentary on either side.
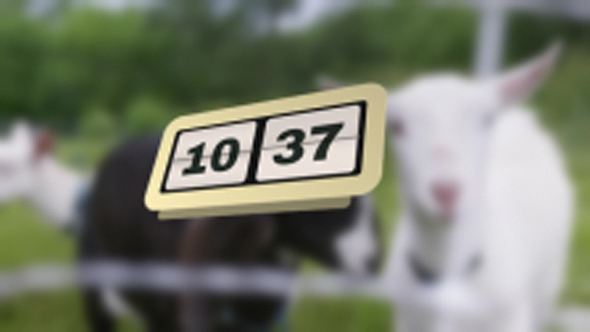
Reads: 10:37
